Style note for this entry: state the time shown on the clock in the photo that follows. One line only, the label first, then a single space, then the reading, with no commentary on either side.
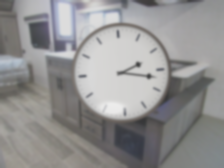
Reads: 2:17
